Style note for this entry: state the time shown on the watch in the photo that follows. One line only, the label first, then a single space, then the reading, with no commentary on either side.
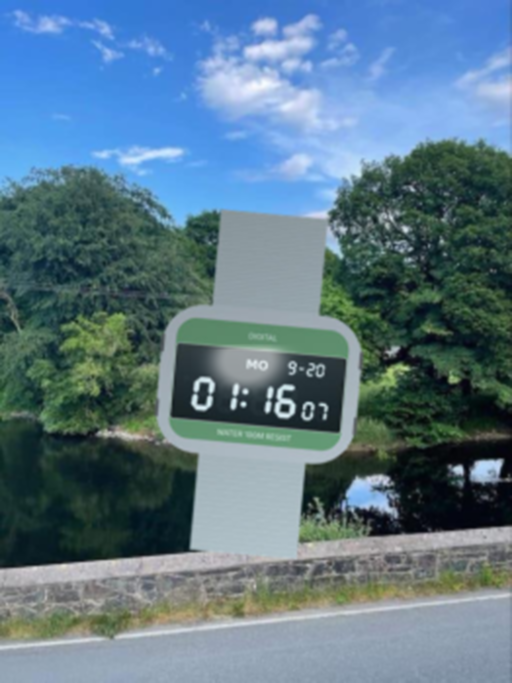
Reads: 1:16:07
